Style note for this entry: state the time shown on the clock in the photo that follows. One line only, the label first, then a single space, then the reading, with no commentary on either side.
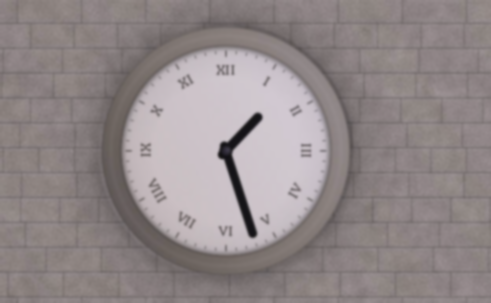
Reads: 1:27
